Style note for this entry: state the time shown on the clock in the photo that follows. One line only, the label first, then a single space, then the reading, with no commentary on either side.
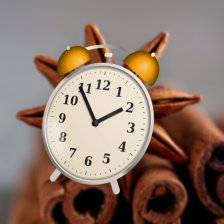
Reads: 1:54
